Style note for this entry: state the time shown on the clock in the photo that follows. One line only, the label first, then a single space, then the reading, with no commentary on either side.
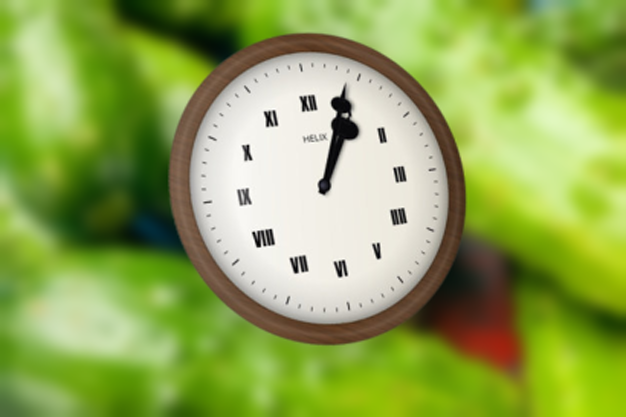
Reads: 1:04
